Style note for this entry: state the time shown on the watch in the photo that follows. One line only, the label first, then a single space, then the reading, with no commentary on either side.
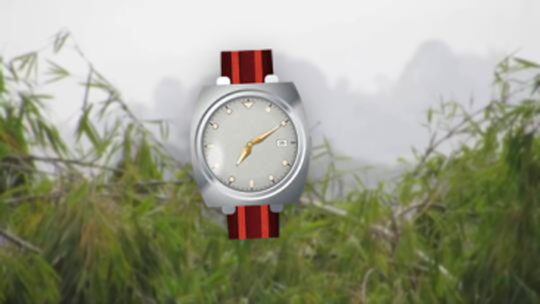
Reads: 7:10
